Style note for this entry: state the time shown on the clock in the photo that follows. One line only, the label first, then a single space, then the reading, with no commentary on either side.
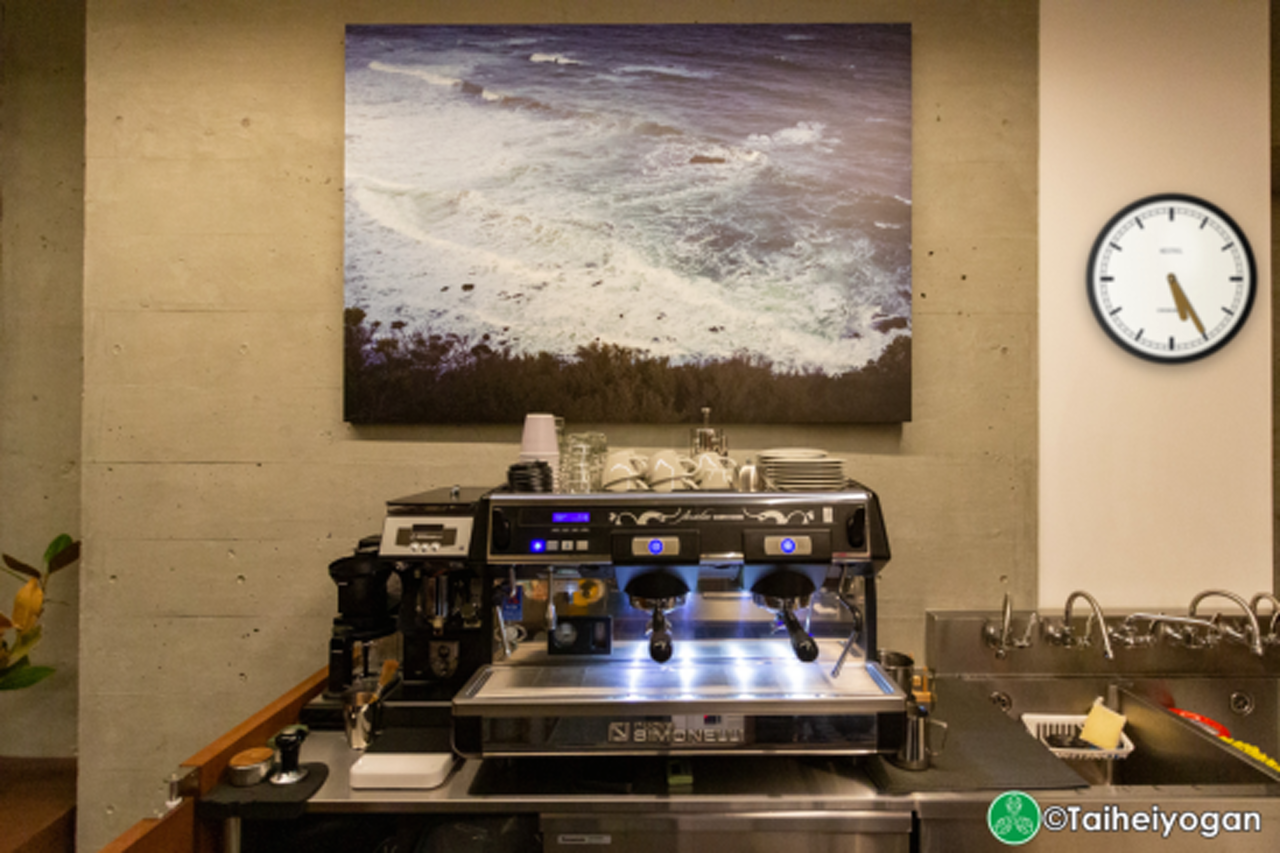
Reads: 5:25
